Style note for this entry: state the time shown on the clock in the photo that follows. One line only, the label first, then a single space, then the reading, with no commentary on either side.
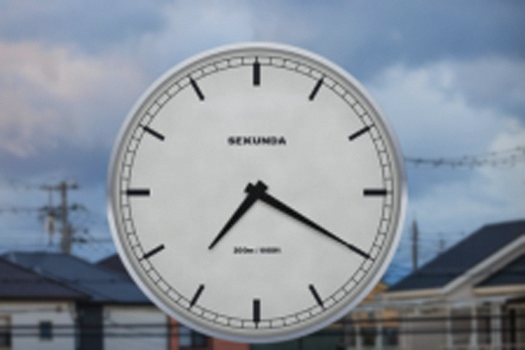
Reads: 7:20
